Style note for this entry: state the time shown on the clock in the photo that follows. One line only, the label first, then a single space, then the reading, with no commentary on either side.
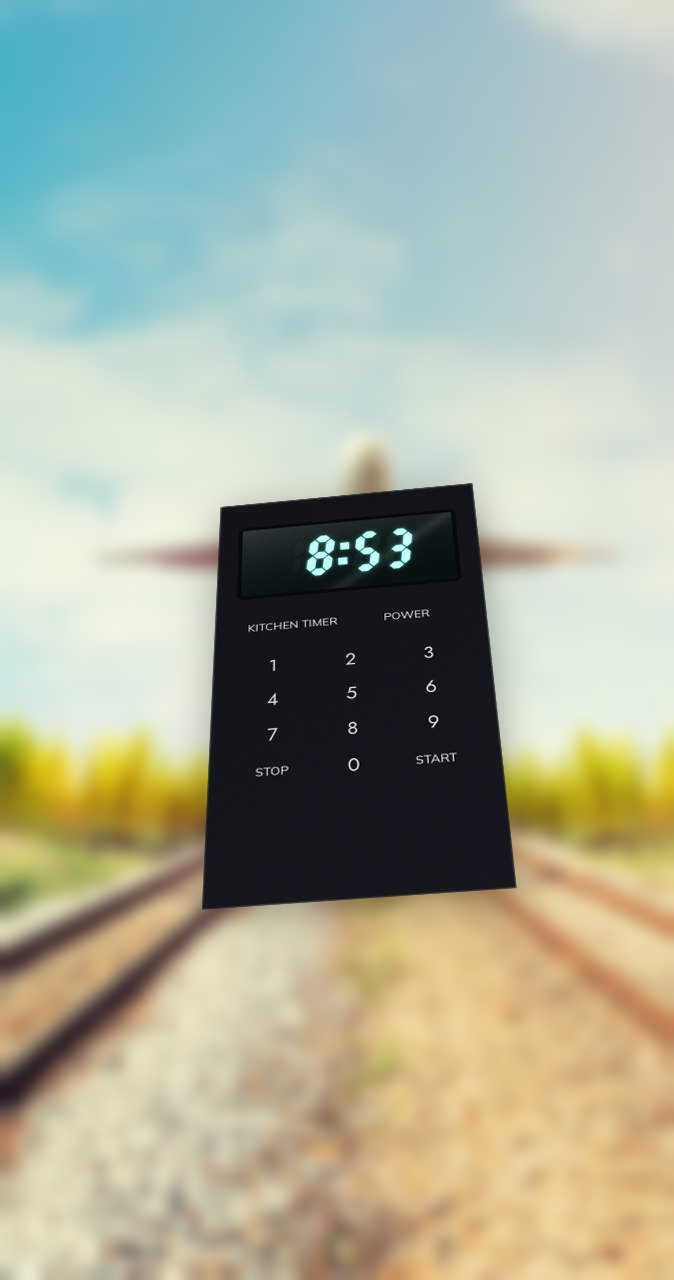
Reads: 8:53
